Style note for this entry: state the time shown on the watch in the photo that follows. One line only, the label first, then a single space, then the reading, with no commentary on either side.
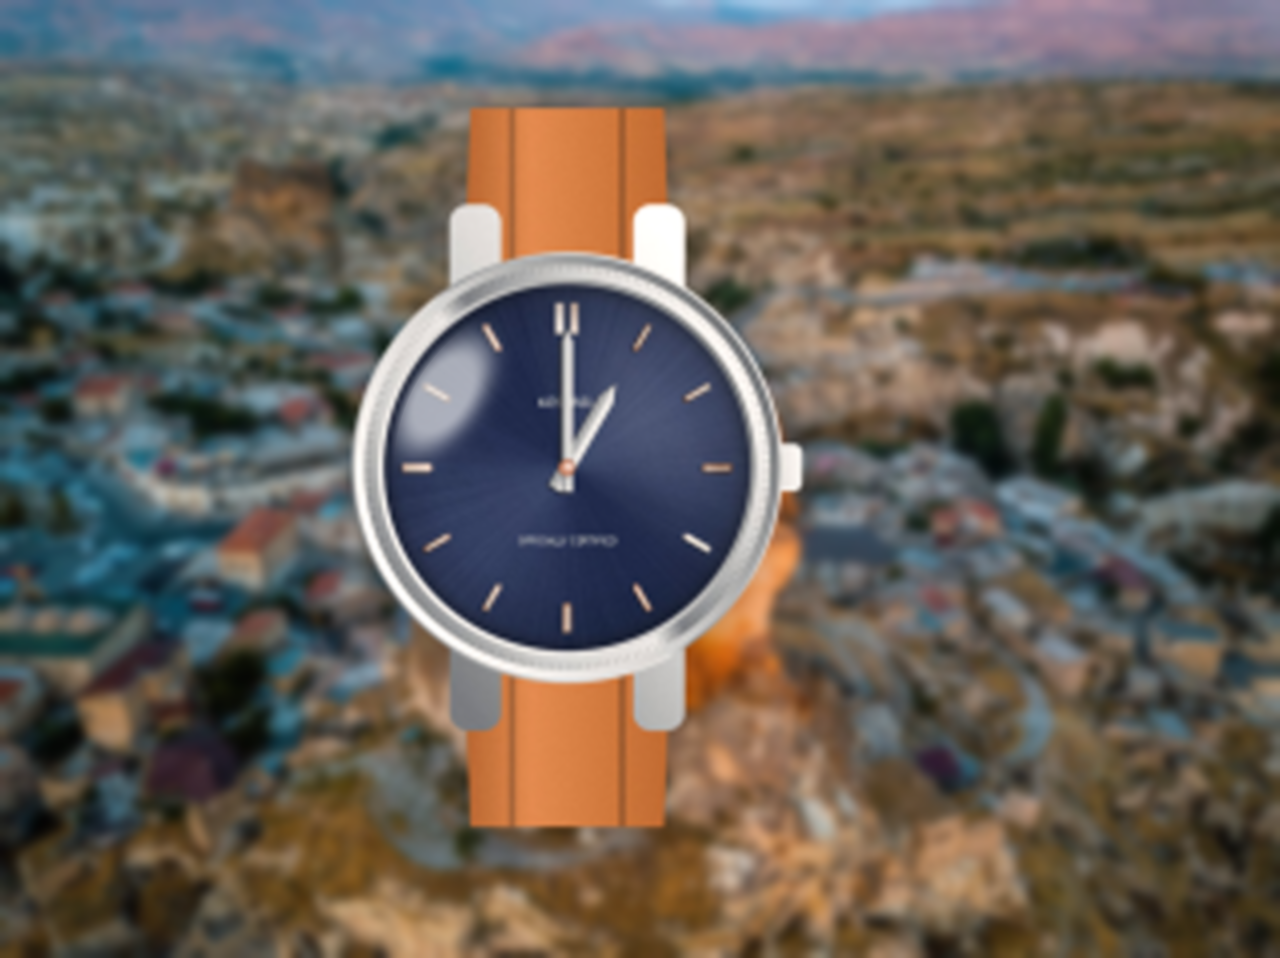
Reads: 1:00
